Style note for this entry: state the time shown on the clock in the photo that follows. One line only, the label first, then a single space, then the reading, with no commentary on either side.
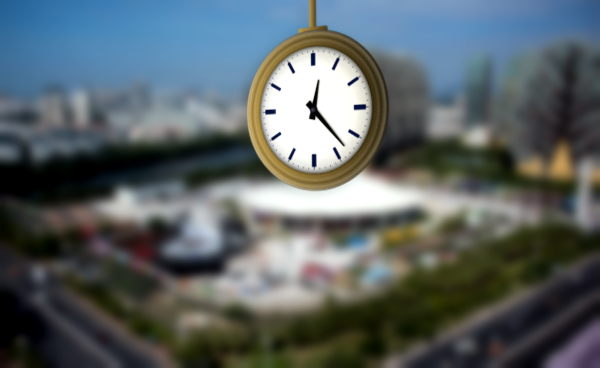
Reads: 12:23
